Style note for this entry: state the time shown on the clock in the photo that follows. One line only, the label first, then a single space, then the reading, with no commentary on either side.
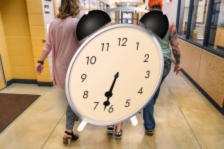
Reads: 6:32
